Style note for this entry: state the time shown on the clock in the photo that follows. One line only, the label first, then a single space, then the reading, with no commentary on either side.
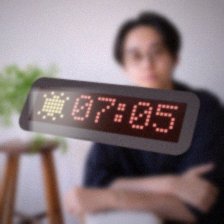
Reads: 7:05
